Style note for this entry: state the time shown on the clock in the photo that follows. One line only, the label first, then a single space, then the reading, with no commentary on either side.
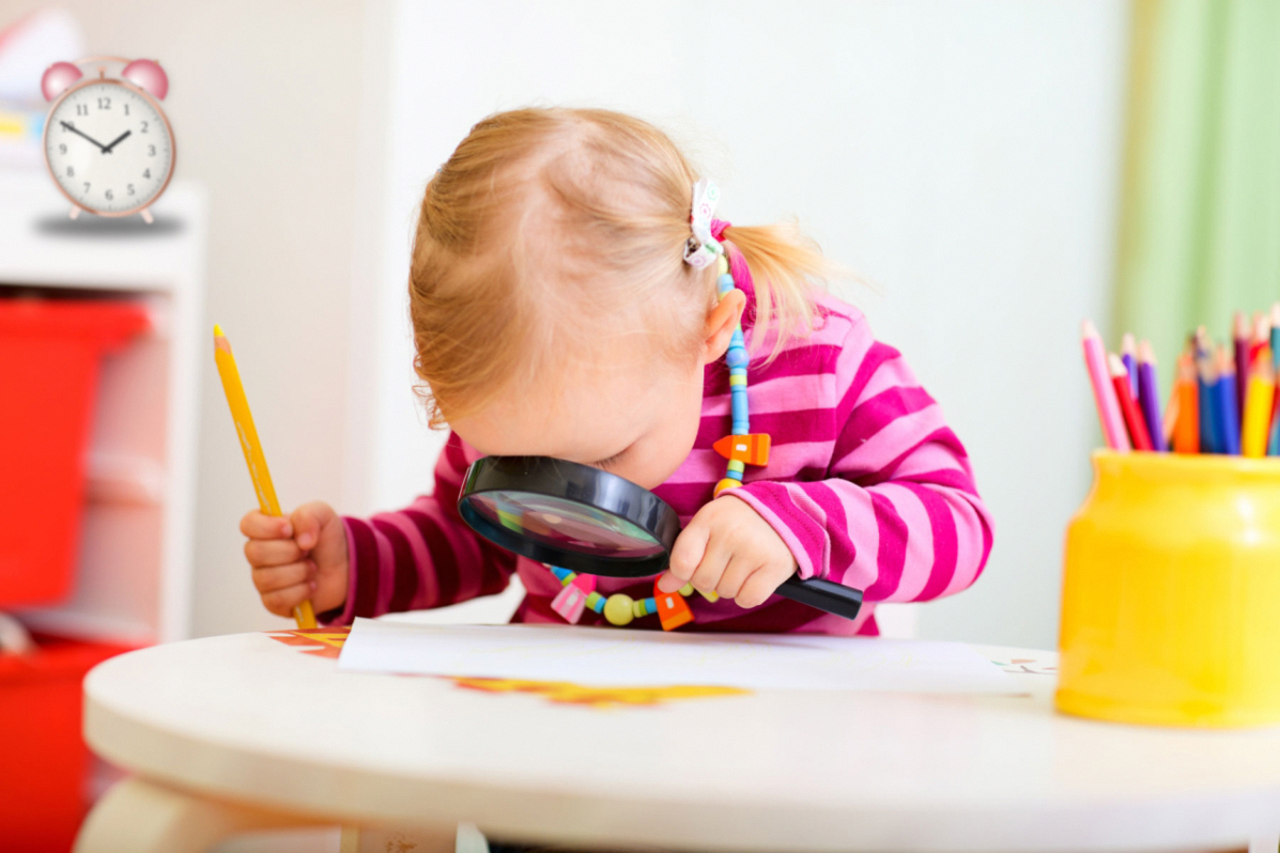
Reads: 1:50
